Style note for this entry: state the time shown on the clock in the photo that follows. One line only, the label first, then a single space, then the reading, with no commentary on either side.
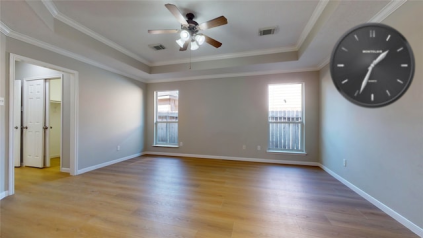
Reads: 1:34
